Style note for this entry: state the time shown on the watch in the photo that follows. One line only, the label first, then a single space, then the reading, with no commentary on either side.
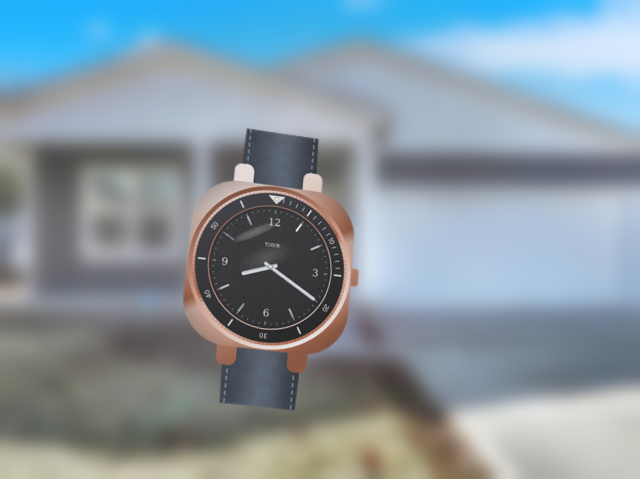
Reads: 8:20
